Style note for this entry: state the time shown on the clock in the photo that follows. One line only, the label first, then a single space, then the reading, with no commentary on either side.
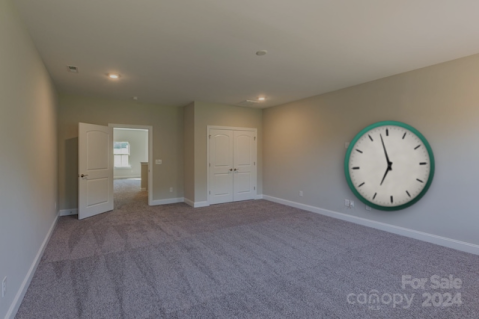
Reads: 6:58
